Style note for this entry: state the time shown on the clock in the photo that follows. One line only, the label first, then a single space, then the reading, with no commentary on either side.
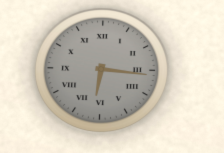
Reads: 6:16
